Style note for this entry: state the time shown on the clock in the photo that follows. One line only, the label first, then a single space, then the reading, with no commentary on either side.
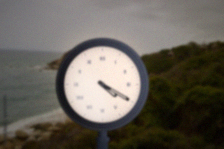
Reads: 4:20
